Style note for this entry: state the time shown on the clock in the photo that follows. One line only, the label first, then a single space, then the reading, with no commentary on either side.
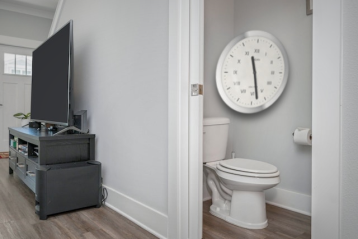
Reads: 11:28
